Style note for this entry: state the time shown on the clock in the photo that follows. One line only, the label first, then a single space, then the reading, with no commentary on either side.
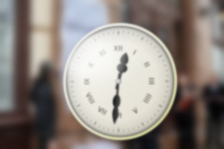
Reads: 12:31
